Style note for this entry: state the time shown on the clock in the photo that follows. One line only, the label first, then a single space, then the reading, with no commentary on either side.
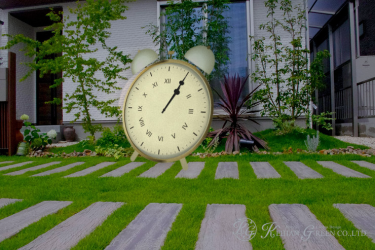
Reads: 1:05
